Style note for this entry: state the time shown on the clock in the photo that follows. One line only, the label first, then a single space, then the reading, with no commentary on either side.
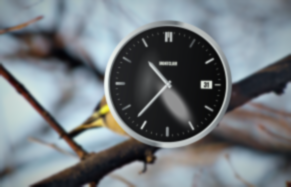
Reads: 10:37
